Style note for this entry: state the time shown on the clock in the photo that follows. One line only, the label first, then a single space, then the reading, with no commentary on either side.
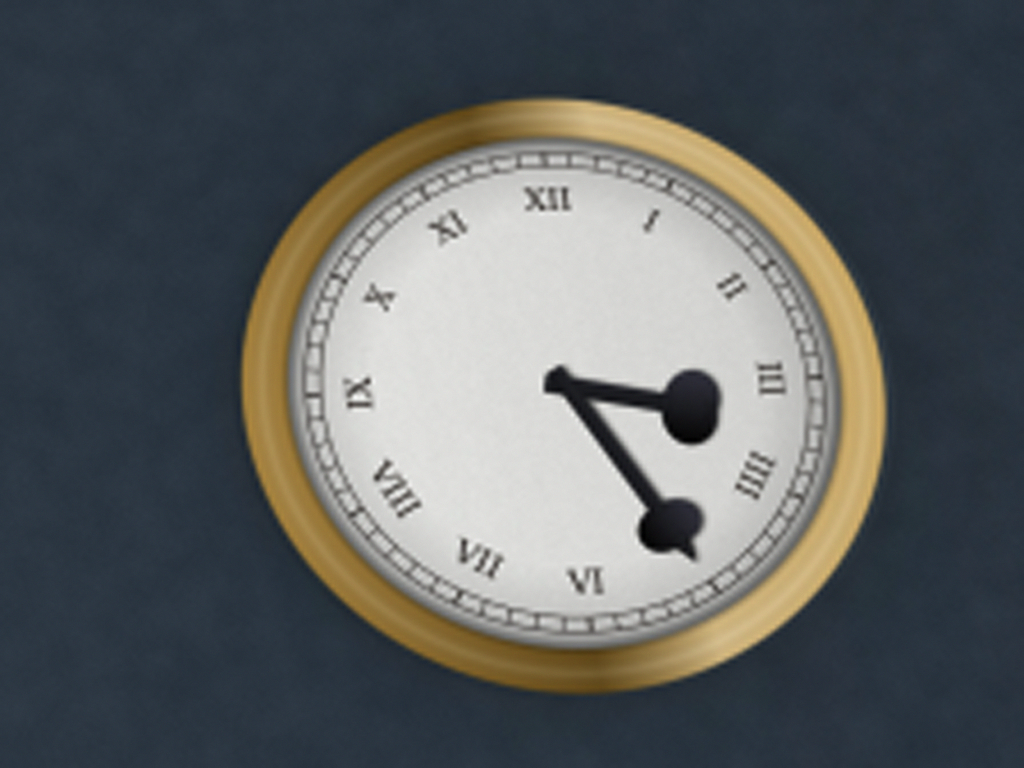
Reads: 3:25
